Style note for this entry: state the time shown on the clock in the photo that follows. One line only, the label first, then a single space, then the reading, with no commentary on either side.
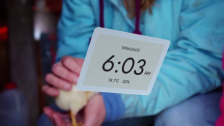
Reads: 6:03
